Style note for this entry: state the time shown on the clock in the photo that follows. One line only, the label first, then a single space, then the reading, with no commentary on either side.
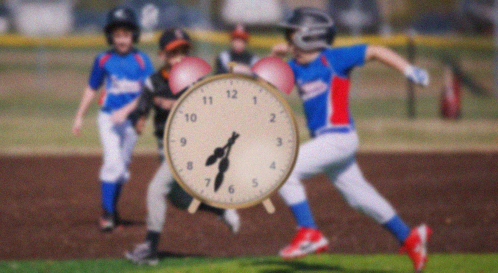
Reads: 7:33
